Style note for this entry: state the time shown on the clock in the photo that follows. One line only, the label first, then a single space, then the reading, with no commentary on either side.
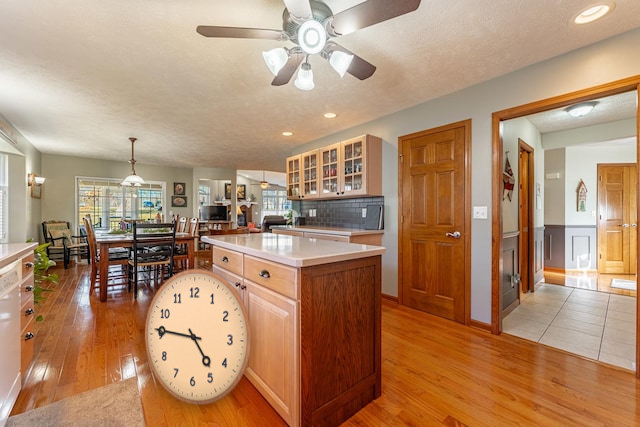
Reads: 4:46
